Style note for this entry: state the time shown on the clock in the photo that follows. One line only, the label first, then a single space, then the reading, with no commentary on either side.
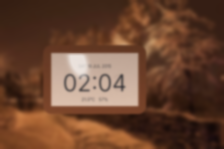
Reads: 2:04
